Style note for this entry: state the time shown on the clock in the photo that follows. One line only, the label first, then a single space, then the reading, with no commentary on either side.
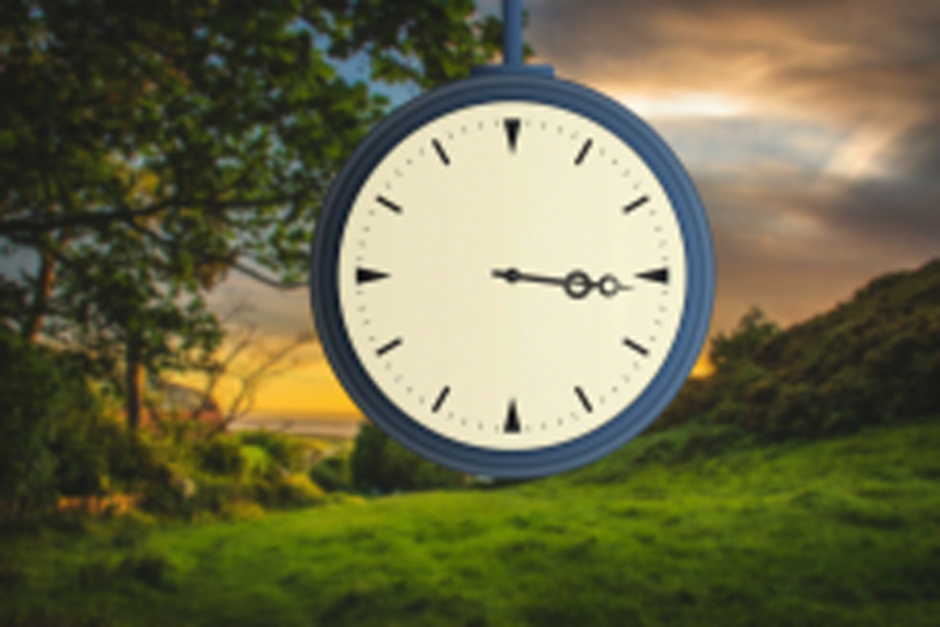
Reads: 3:16
